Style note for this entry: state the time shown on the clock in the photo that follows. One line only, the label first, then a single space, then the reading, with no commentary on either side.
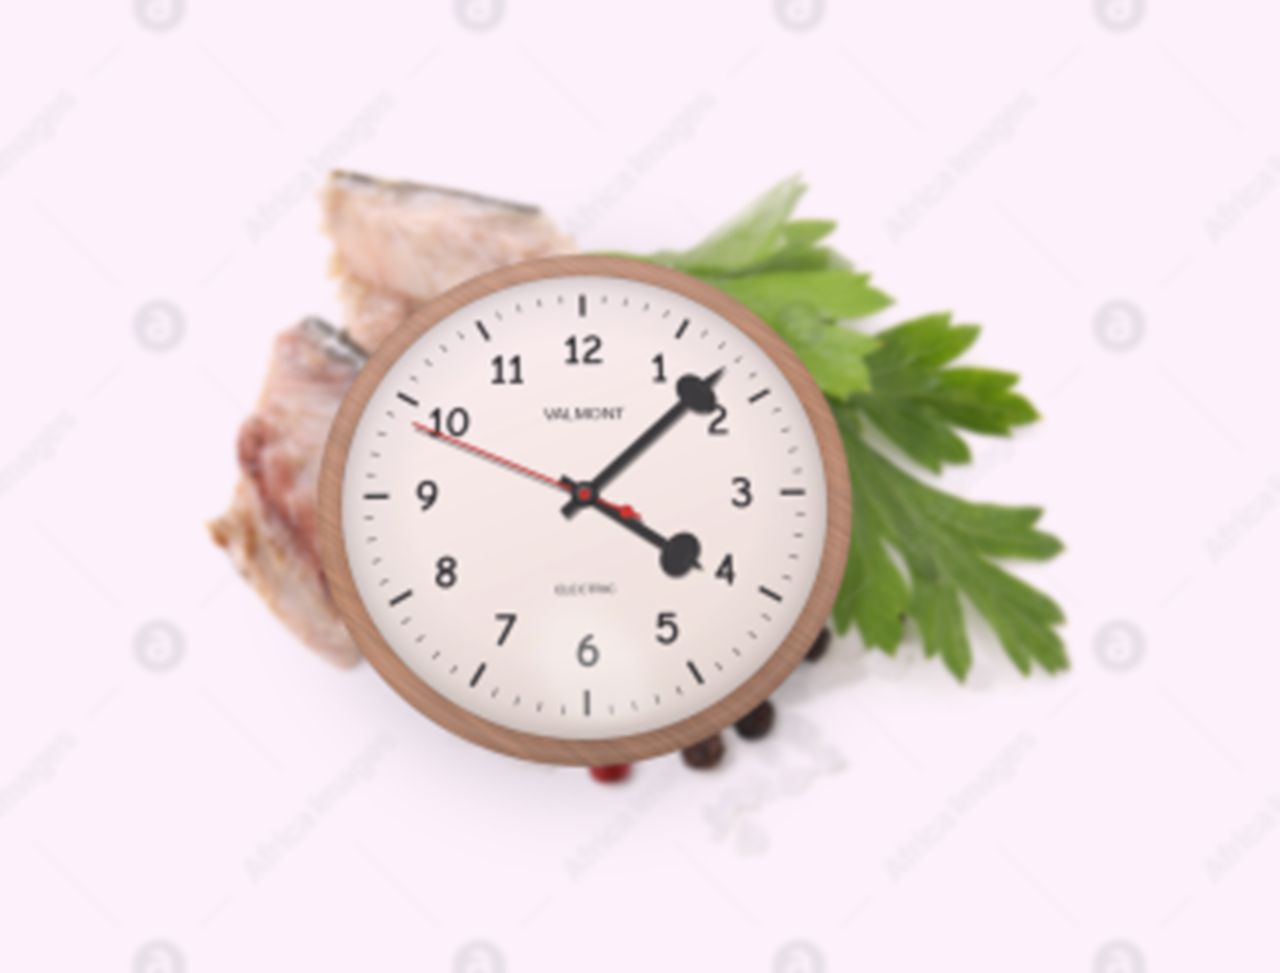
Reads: 4:07:49
